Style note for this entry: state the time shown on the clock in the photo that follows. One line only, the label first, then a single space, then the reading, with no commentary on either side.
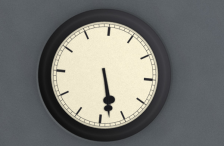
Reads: 5:28
